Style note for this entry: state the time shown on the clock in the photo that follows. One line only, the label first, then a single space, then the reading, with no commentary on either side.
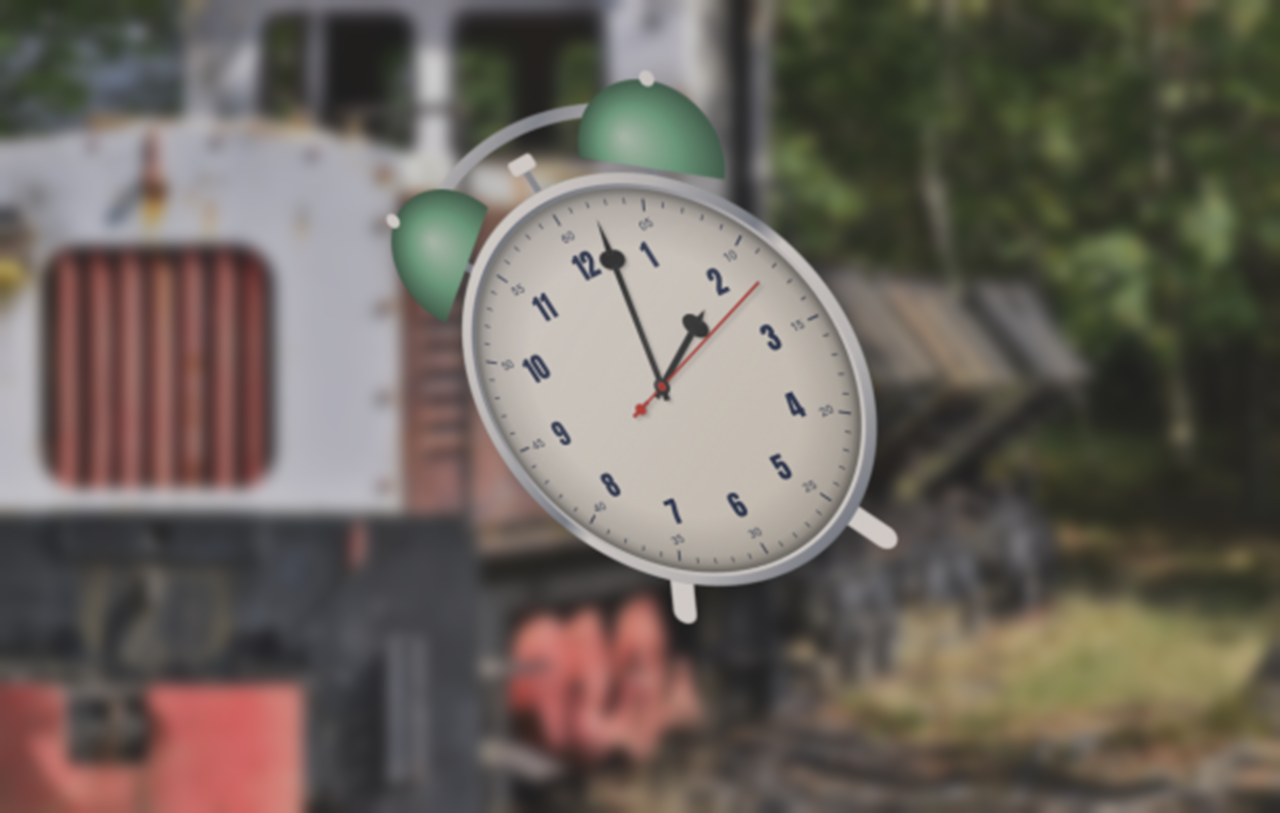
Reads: 2:02:12
